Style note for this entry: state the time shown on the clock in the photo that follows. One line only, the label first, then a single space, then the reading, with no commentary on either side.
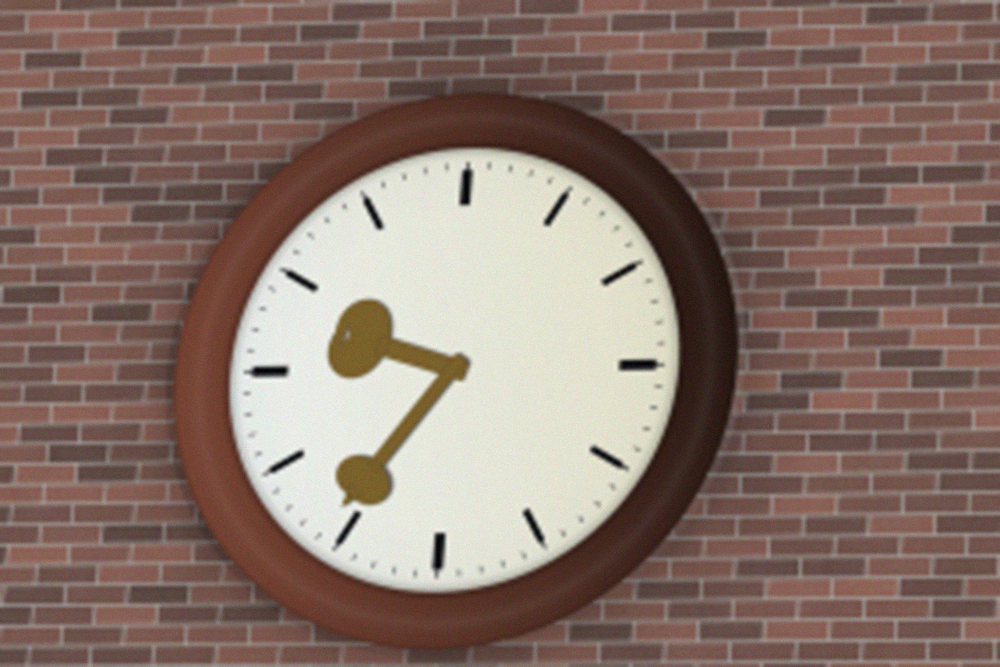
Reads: 9:36
